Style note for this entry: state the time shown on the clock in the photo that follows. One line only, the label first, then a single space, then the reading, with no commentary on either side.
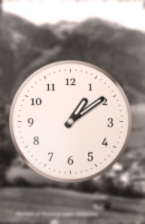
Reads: 1:09
